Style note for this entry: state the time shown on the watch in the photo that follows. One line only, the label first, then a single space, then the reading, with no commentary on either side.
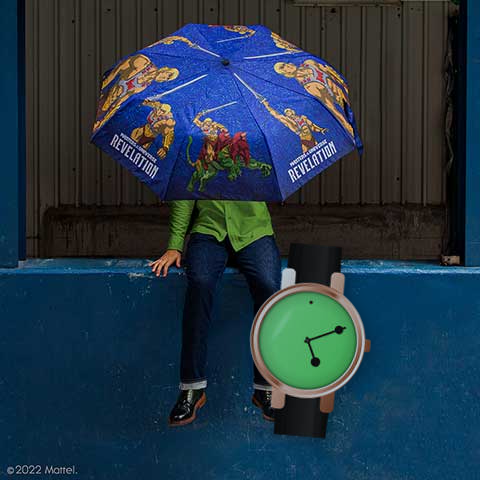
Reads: 5:11
